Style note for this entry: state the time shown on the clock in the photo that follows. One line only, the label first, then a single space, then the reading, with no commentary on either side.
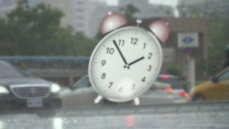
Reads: 1:53
